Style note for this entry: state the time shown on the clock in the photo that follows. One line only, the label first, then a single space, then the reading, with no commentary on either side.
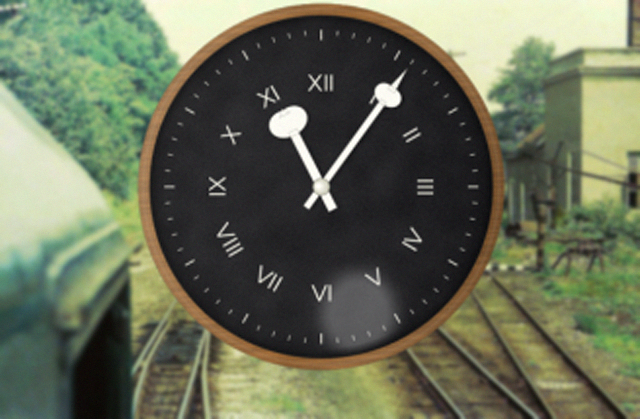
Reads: 11:06
